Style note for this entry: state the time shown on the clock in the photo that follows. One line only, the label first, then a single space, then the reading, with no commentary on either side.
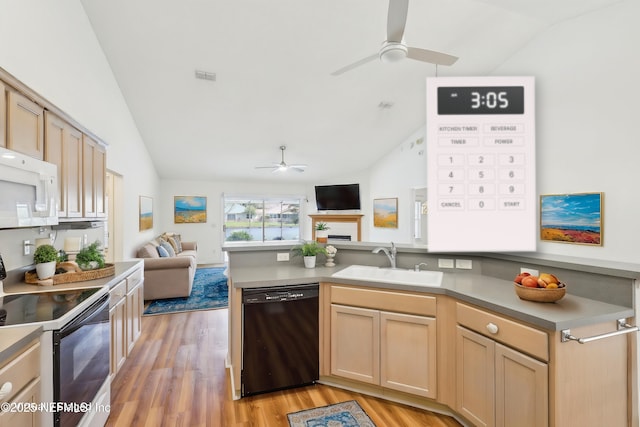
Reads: 3:05
